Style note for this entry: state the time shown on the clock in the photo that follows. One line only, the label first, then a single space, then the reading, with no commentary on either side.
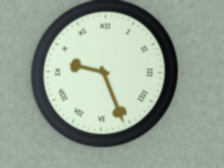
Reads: 9:26
